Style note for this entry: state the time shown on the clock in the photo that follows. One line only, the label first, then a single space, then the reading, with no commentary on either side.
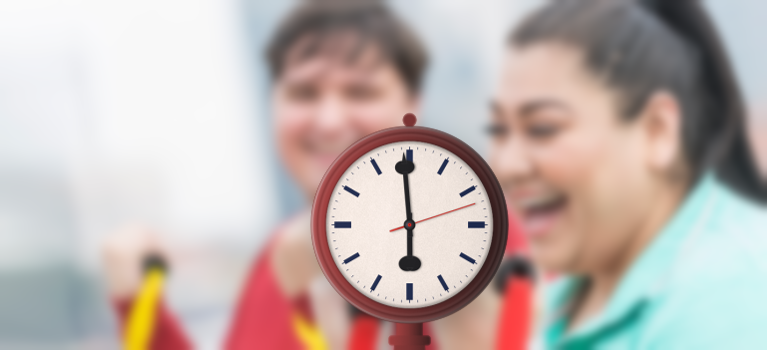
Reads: 5:59:12
